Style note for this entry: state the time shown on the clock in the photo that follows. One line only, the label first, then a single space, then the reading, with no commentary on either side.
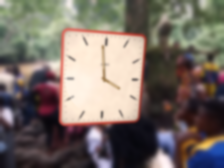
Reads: 3:59
